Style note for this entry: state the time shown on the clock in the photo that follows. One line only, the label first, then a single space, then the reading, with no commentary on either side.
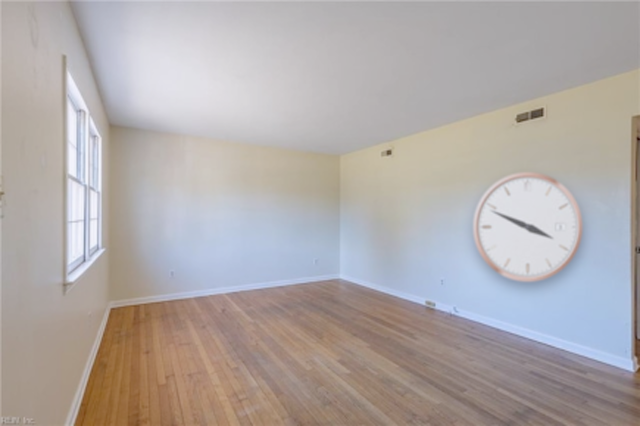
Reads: 3:49
